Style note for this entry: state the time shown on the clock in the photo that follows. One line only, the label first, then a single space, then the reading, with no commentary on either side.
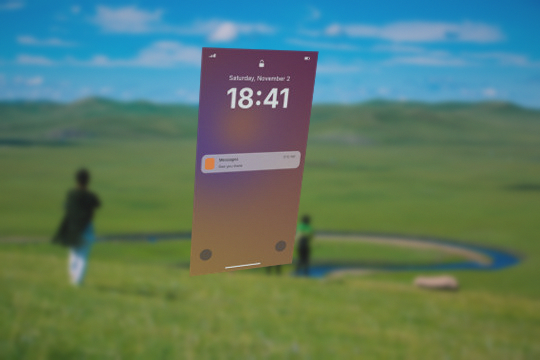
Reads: 18:41
